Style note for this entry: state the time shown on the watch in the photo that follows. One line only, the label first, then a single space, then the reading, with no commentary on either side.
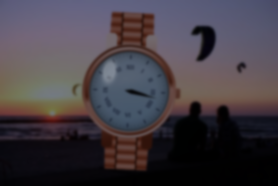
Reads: 3:17
